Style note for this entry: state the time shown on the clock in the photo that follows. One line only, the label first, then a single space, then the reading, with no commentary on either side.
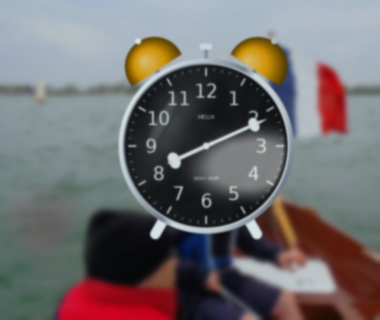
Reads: 8:11
